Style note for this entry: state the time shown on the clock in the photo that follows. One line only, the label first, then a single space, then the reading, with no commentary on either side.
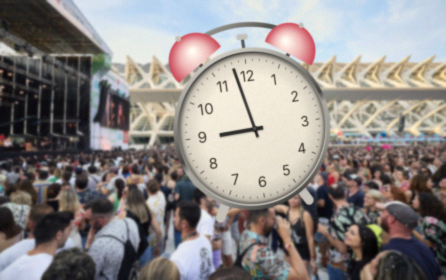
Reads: 8:58
